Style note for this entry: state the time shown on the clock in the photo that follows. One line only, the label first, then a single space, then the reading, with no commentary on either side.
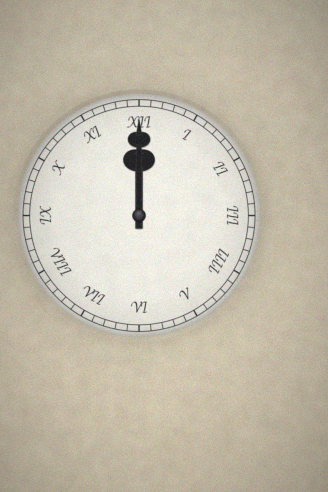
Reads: 12:00
